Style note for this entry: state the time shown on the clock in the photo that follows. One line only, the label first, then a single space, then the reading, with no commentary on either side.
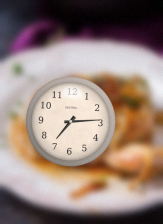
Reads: 7:14
